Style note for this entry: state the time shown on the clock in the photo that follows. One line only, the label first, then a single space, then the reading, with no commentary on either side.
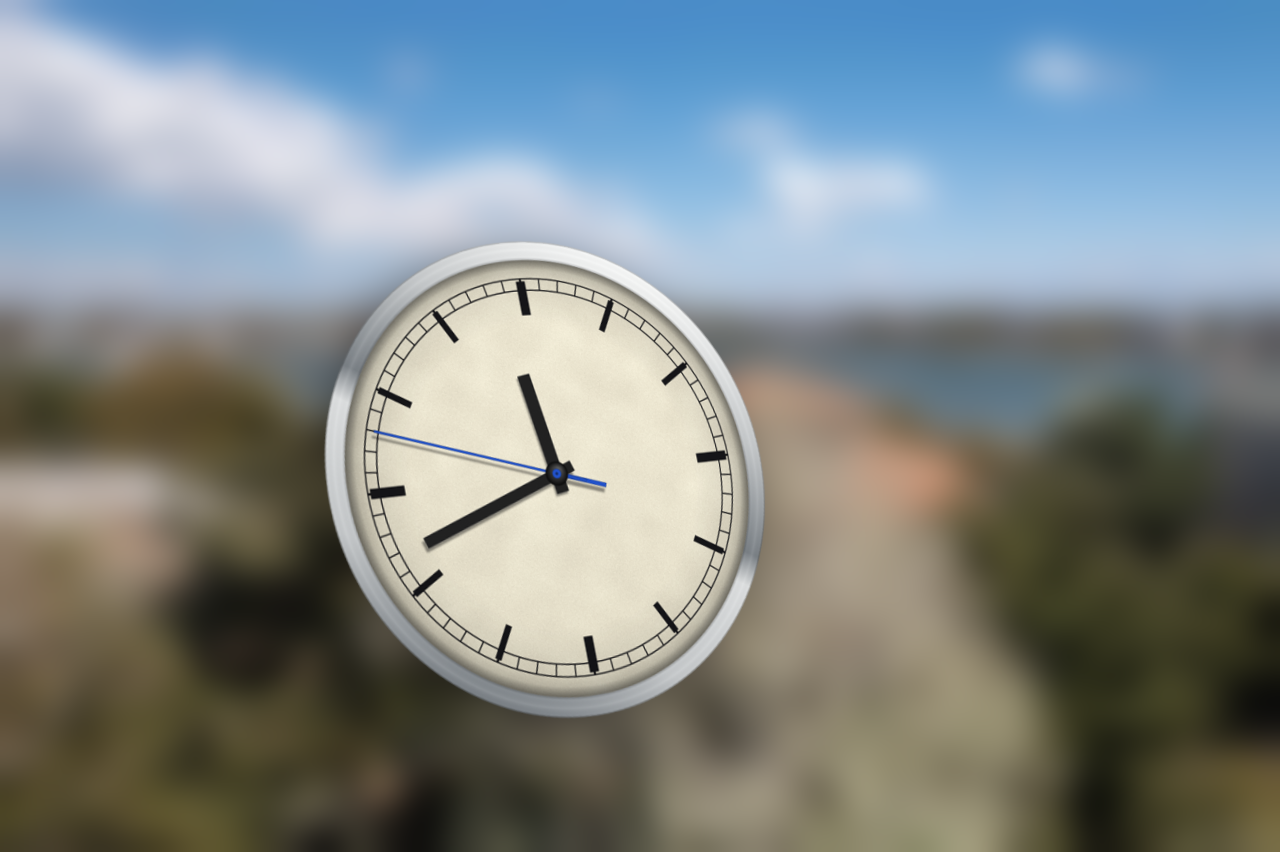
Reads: 11:41:48
